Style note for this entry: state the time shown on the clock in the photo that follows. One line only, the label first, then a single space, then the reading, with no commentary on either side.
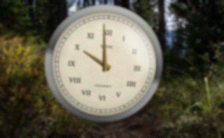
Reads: 9:59
